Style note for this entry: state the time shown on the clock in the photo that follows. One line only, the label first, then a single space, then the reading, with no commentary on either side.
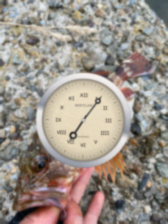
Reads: 7:06
